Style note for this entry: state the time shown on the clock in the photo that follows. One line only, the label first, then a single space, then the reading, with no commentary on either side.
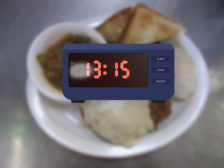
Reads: 13:15
